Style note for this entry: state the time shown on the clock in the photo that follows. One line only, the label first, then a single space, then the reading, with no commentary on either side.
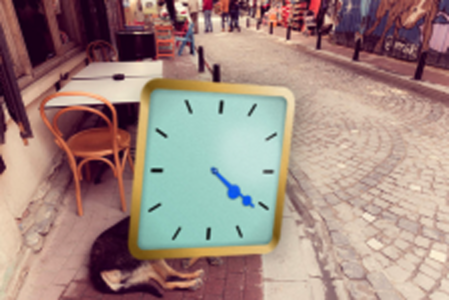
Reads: 4:21
